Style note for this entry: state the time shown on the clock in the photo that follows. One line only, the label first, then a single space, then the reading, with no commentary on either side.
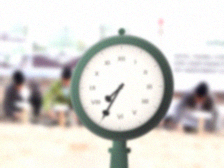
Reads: 7:35
